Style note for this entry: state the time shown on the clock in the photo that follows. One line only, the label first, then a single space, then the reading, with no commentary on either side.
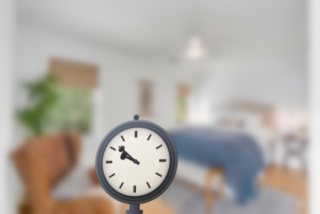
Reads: 9:52
